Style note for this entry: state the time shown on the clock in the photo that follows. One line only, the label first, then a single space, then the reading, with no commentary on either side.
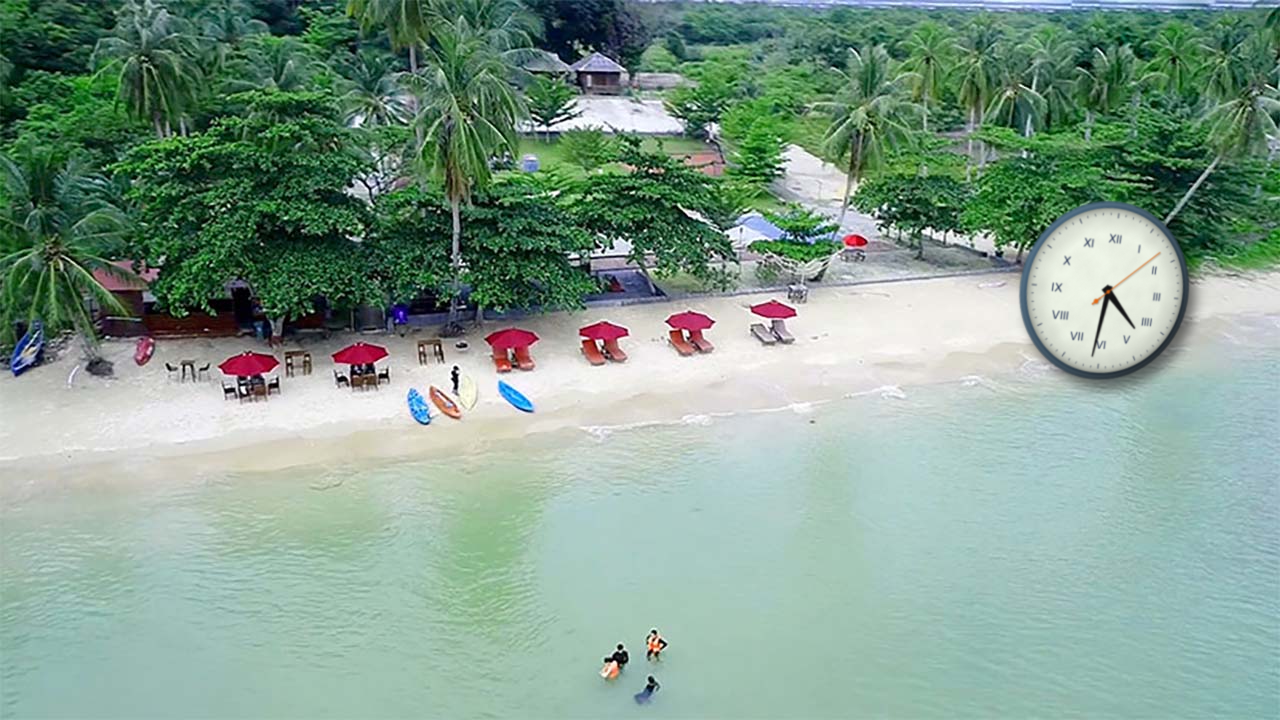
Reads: 4:31:08
